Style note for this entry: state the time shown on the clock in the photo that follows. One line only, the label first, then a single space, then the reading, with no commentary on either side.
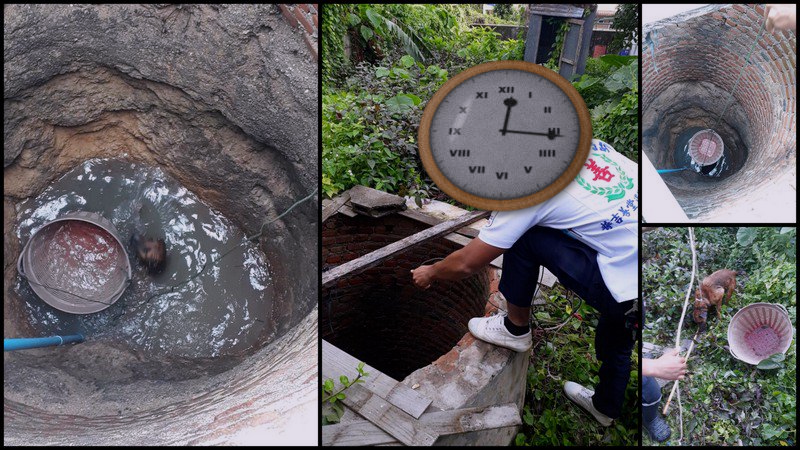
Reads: 12:16
